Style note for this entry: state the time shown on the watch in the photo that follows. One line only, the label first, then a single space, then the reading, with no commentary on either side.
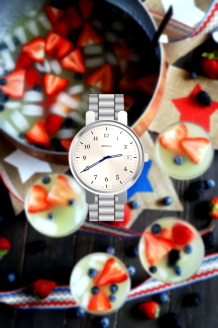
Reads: 2:40
